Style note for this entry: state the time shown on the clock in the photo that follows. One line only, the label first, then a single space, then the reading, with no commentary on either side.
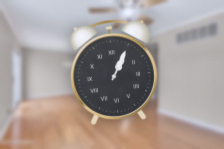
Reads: 1:05
